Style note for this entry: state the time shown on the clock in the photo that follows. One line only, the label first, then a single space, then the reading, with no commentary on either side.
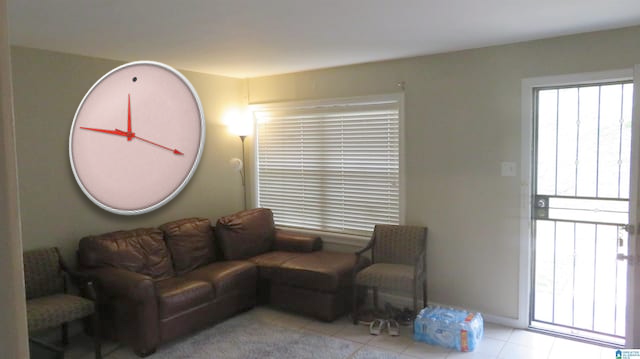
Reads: 11:46:18
